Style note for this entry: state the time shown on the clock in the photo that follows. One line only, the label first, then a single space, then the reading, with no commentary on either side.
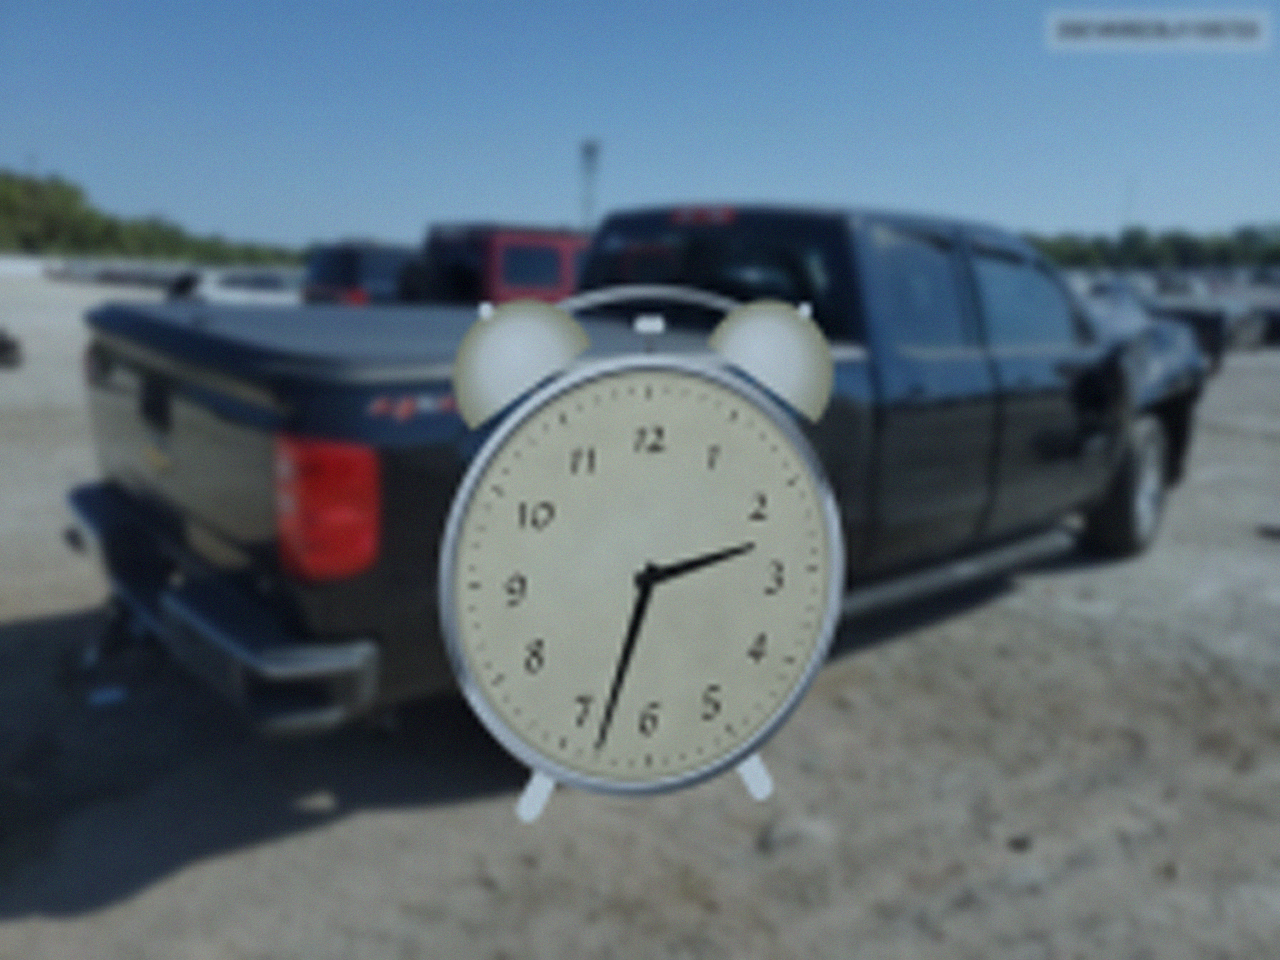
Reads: 2:33
